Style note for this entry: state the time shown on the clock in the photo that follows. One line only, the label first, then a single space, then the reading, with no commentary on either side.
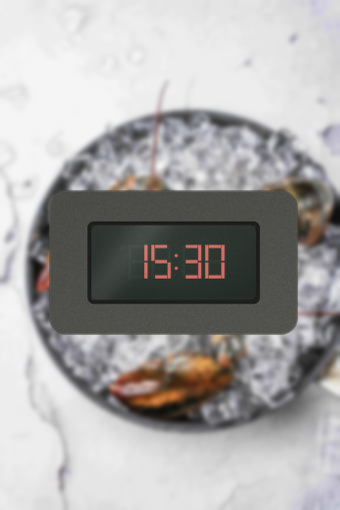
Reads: 15:30
